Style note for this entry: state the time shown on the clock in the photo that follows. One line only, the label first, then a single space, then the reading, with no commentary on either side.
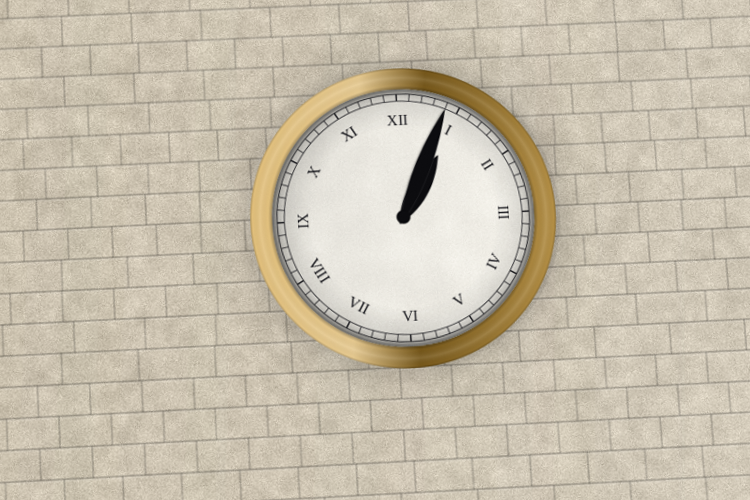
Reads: 1:04
